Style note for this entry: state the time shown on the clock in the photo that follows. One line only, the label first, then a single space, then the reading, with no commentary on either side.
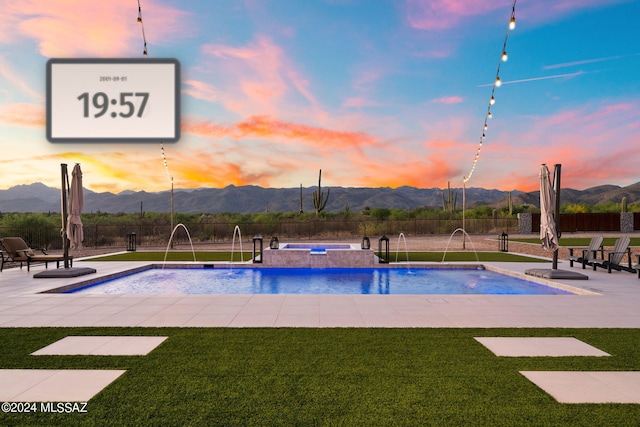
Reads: 19:57
